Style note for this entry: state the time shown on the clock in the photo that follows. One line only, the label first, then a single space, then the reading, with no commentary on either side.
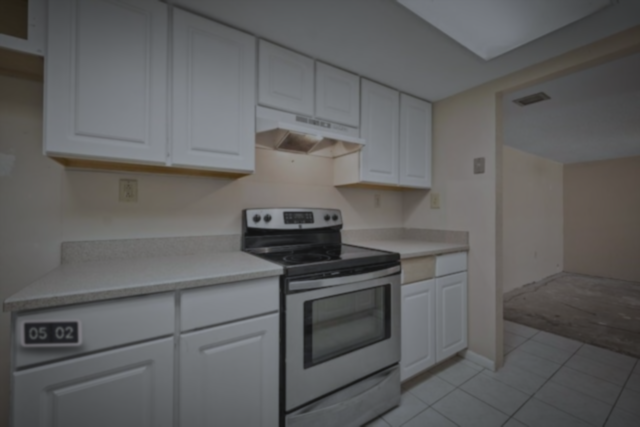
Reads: 5:02
